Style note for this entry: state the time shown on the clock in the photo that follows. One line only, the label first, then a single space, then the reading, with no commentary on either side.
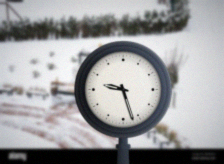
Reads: 9:27
